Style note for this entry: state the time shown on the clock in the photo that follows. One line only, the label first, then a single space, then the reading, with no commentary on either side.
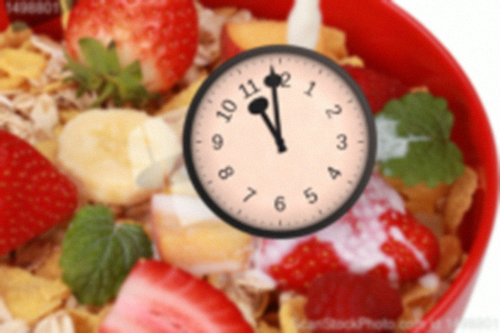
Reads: 10:59
